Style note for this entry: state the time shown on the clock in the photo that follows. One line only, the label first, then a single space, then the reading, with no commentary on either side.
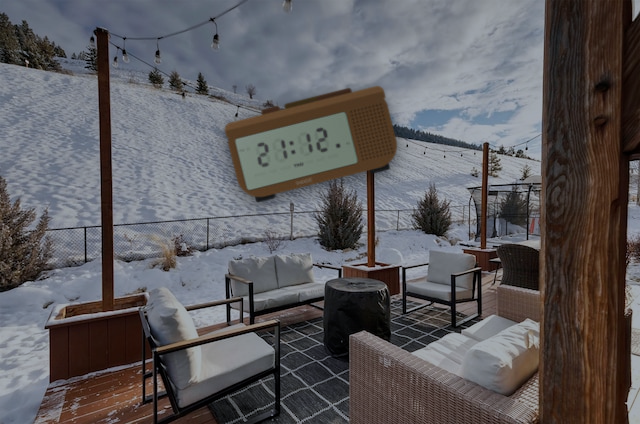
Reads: 21:12
